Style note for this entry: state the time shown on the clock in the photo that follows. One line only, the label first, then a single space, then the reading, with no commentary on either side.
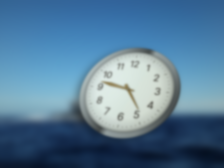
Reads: 4:47
